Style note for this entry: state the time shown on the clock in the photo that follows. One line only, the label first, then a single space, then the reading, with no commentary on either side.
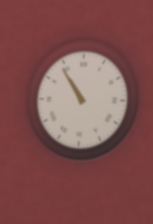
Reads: 10:54
